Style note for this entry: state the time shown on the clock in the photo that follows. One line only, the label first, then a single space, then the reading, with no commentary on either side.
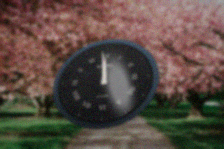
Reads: 11:59
